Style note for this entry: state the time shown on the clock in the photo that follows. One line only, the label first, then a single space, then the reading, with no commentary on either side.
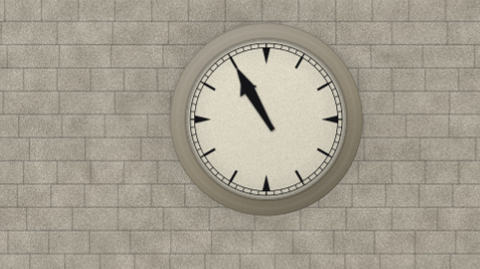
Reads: 10:55
